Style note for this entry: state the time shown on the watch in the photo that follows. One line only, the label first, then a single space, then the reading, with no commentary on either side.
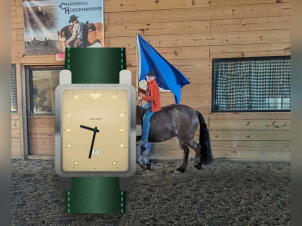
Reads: 9:32
